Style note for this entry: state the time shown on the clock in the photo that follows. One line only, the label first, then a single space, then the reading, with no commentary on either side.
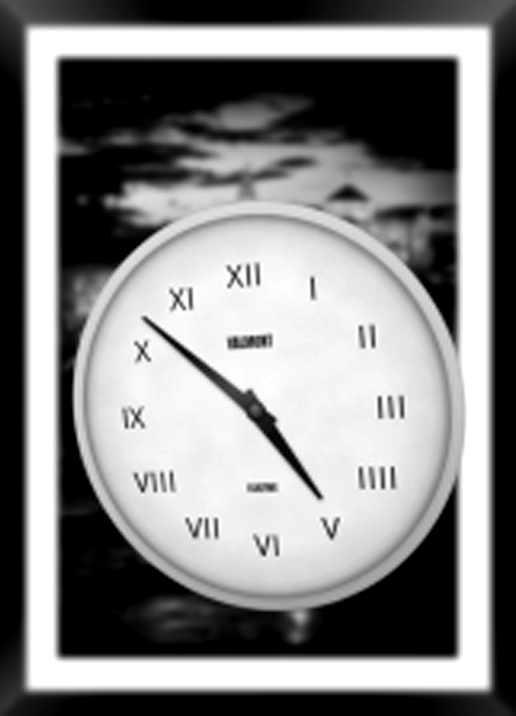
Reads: 4:52
